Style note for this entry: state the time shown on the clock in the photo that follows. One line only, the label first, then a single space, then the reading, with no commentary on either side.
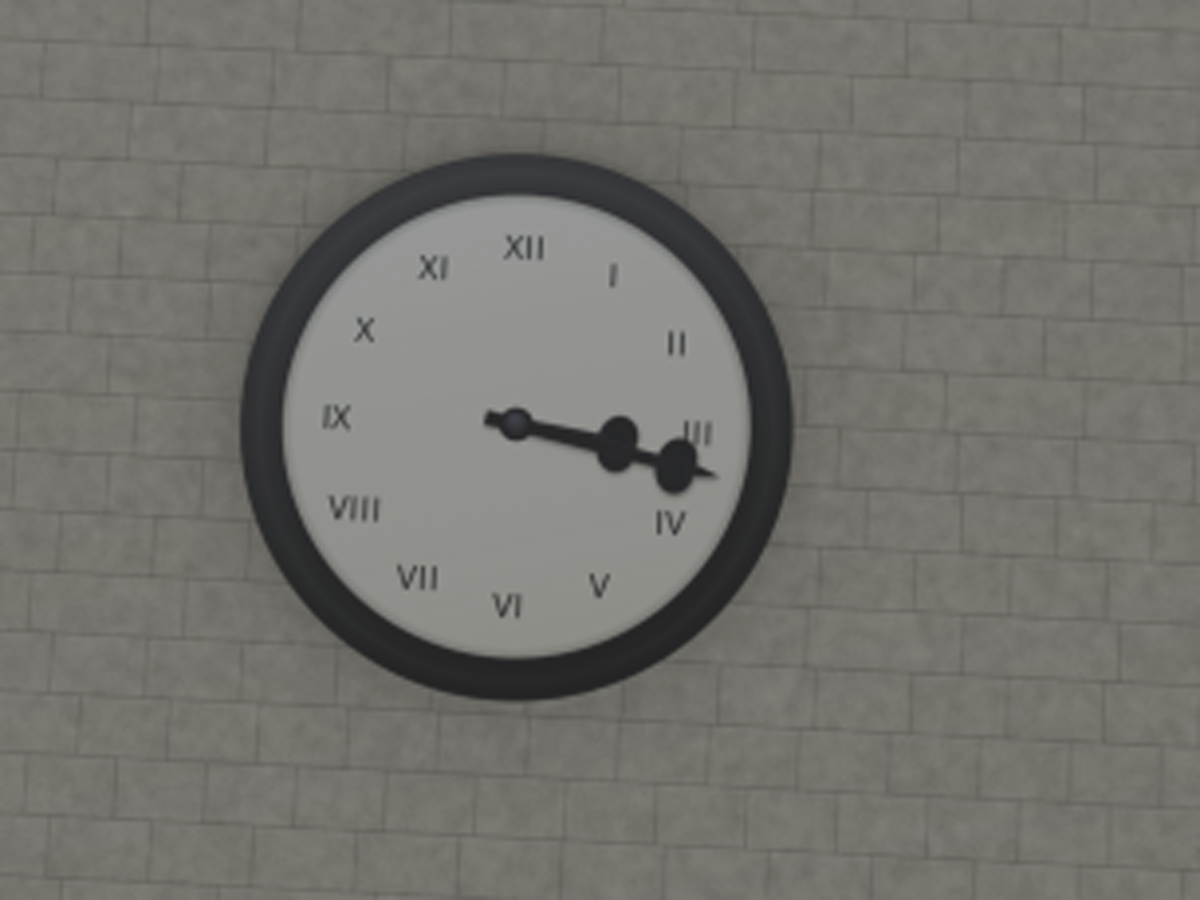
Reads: 3:17
